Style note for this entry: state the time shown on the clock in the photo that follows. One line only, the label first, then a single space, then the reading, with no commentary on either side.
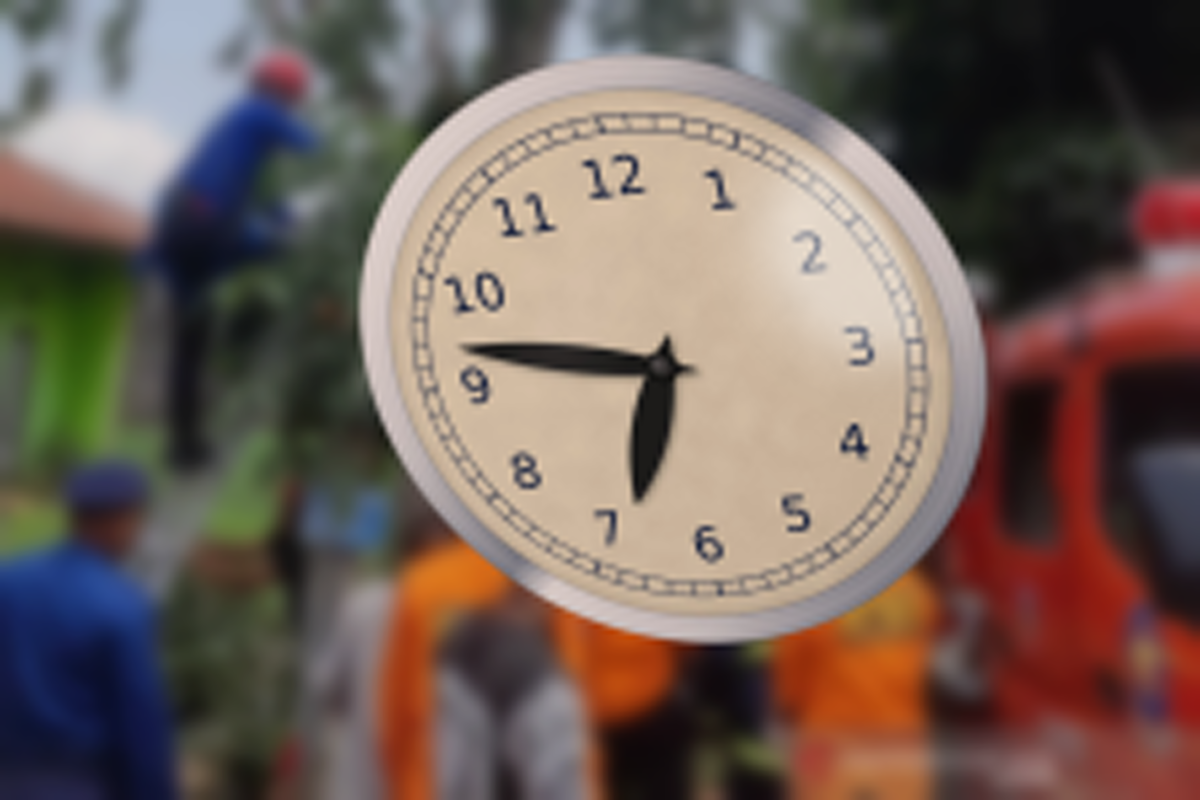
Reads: 6:47
